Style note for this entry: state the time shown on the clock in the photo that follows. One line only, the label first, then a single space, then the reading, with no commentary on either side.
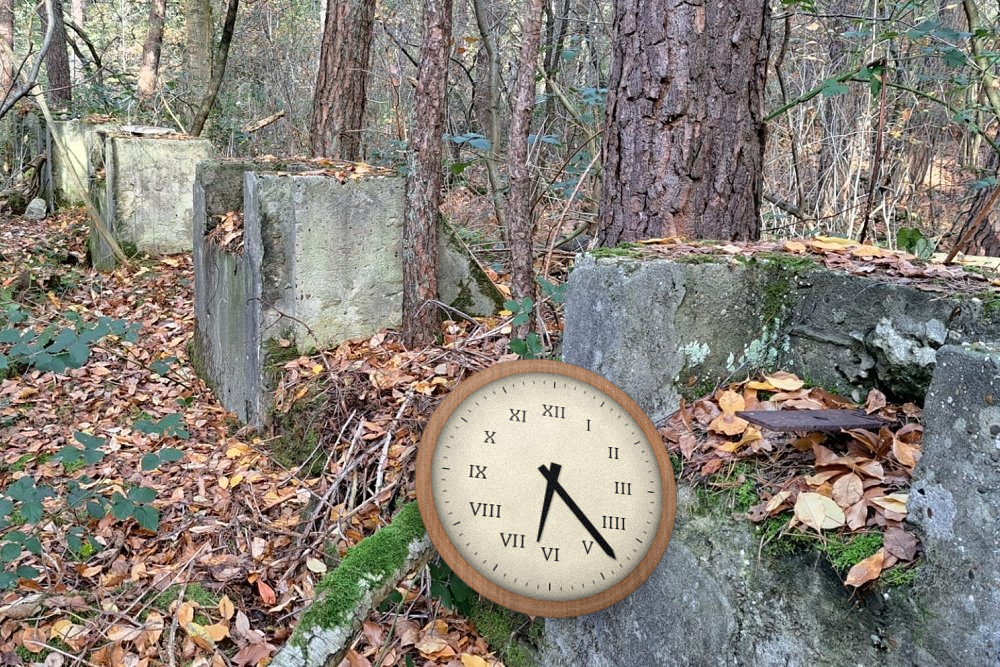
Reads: 6:23
